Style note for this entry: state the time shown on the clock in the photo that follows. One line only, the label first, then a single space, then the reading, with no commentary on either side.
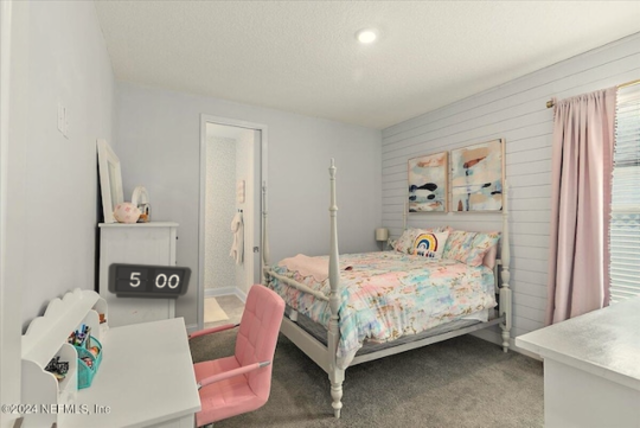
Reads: 5:00
